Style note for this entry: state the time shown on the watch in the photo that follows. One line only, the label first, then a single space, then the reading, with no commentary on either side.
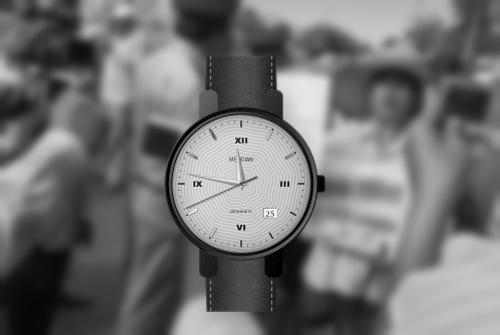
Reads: 11:46:41
